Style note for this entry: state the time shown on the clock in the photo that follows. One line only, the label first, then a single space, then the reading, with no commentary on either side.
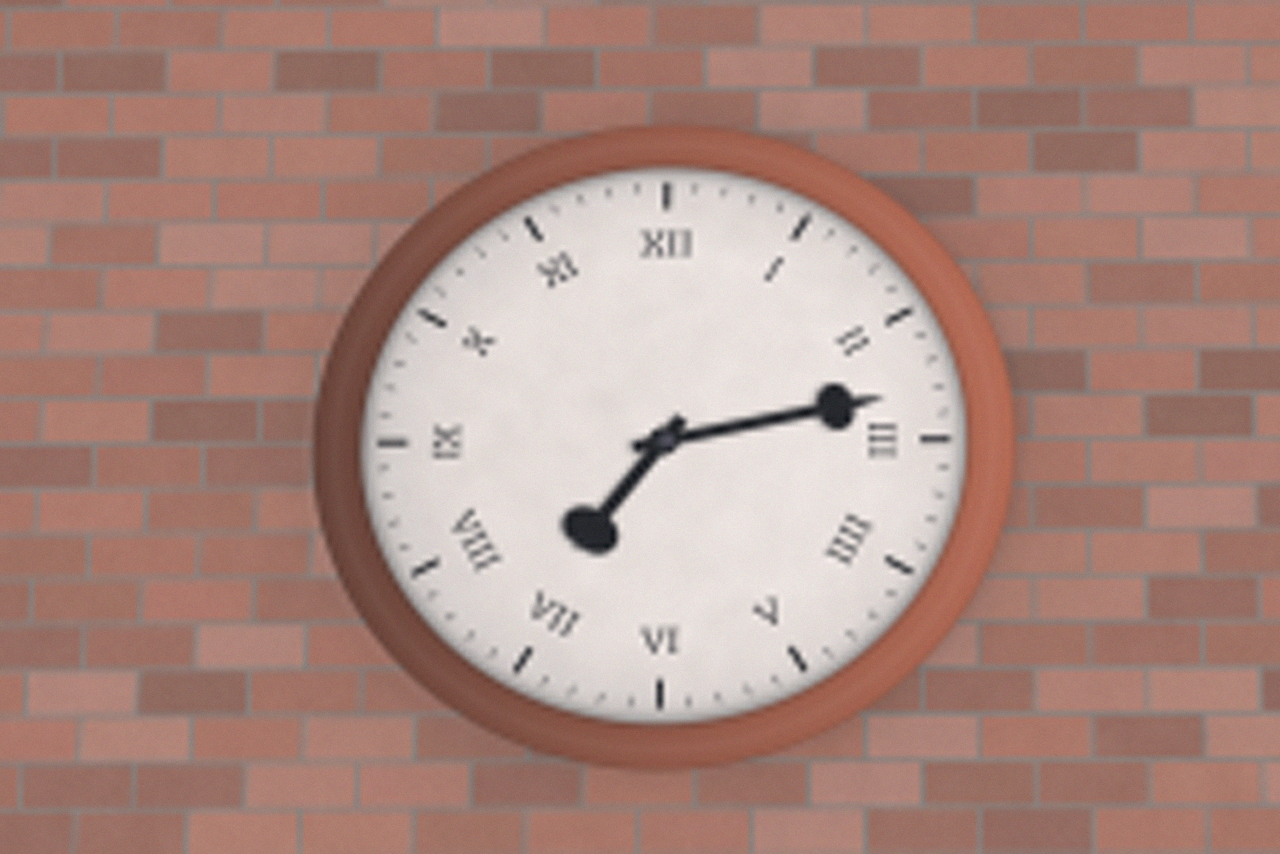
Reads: 7:13
